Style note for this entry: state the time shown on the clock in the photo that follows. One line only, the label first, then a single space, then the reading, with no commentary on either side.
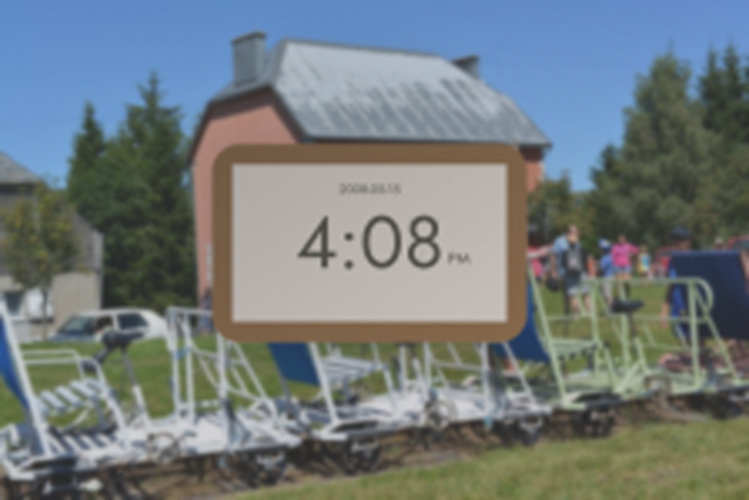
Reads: 4:08
